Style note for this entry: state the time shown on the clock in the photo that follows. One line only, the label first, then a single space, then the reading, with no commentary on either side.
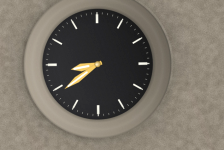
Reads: 8:39
